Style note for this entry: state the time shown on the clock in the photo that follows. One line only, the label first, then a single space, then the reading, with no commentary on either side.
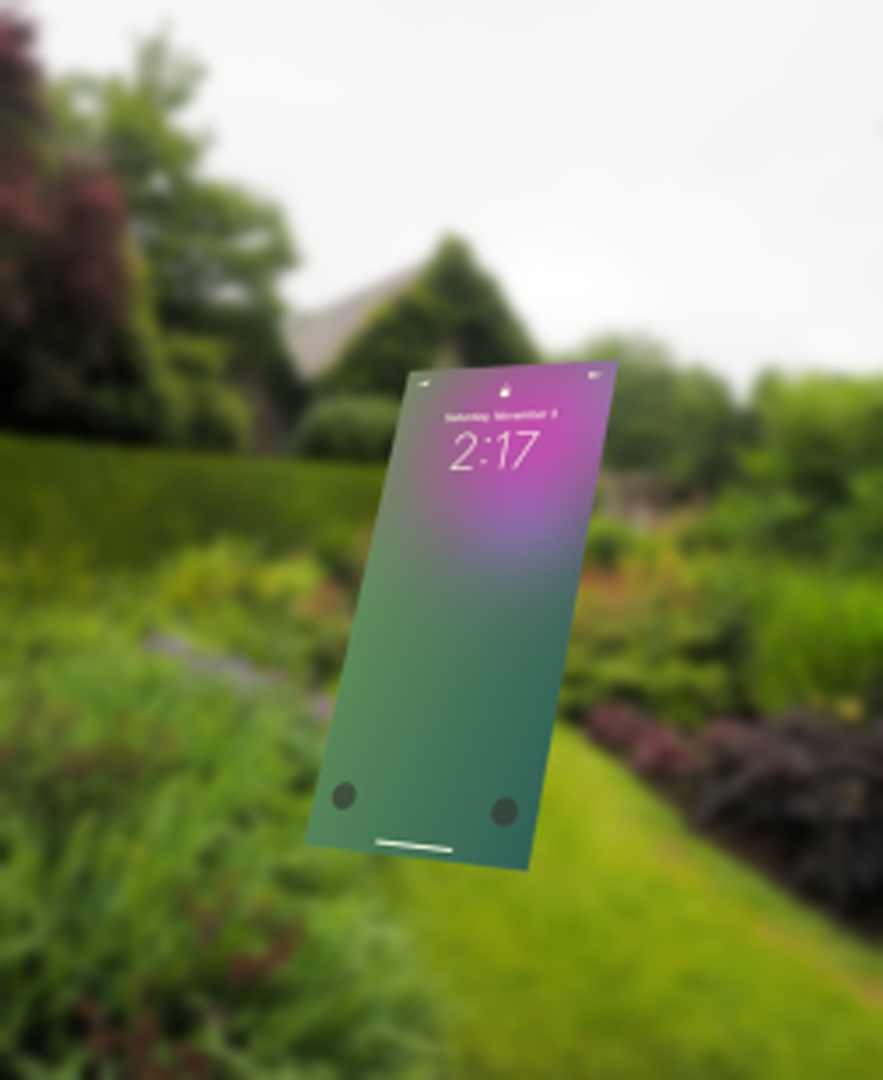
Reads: 2:17
